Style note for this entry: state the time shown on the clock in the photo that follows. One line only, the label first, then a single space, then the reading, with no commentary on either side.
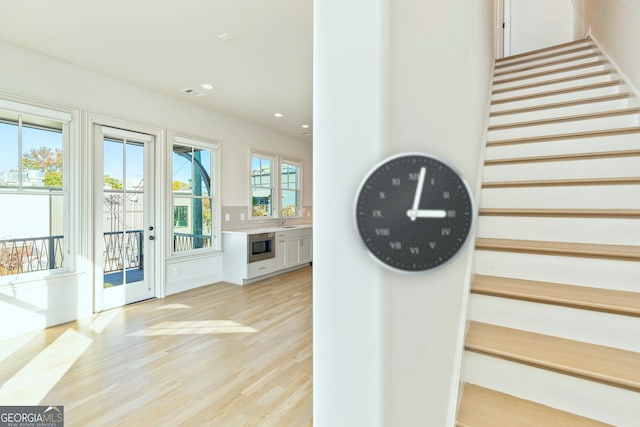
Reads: 3:02
